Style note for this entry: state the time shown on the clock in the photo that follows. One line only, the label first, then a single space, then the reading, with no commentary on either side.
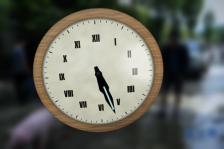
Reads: 5:27
